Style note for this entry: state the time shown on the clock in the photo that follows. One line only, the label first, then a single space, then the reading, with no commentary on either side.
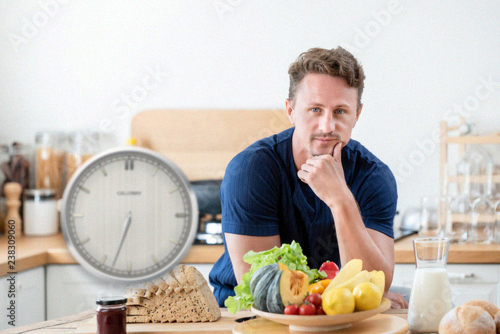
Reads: 6:33
